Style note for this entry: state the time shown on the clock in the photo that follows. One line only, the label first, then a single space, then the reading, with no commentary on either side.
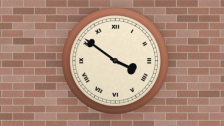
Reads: 3:51
